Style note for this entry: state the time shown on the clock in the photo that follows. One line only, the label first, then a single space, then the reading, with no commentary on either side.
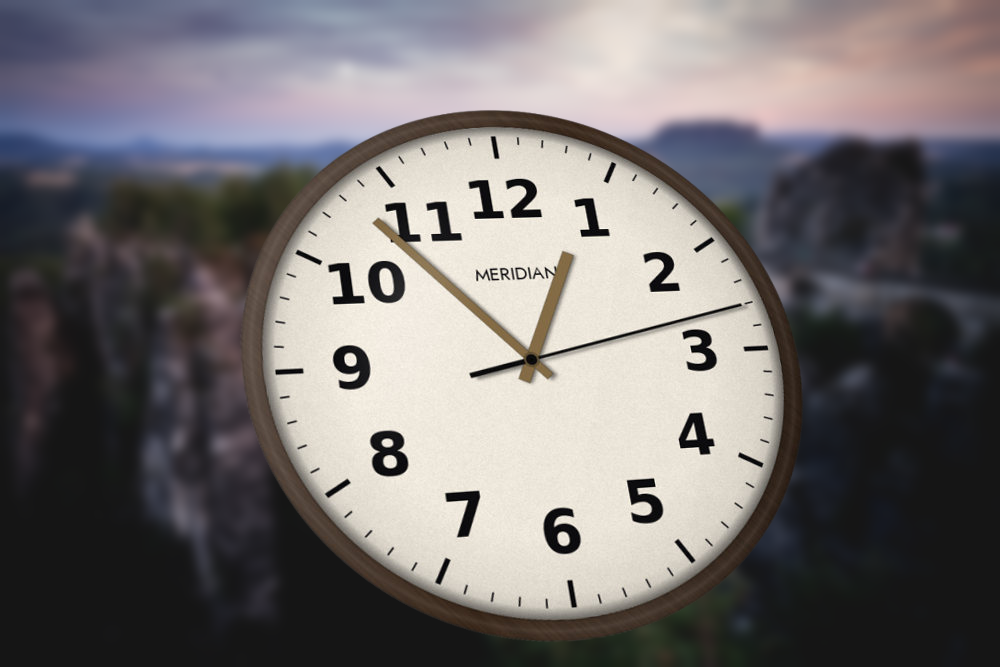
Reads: 12:53:13
